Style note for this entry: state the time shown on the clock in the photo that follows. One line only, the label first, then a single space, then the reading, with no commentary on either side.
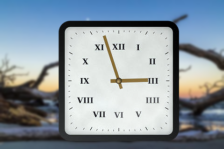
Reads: 2:57
